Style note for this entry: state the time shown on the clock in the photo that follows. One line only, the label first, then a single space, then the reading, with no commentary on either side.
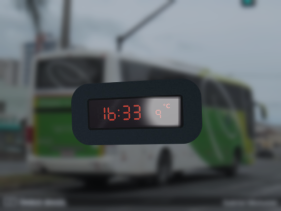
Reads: 16:33
